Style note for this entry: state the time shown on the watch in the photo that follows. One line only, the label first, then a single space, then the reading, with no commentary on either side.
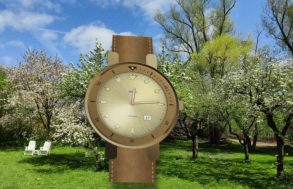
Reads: 12:14
